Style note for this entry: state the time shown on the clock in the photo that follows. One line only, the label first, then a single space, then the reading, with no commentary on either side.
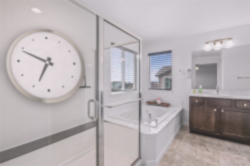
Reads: 6:49
